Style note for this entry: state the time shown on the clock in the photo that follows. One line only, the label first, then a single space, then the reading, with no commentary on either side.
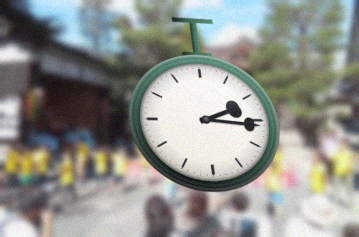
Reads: 2:16
